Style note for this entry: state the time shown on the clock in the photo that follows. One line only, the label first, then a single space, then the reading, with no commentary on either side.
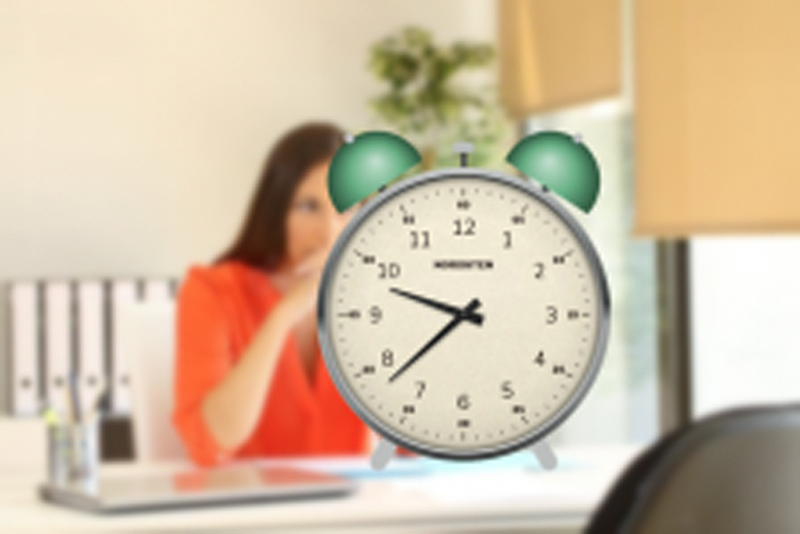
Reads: 9:38
